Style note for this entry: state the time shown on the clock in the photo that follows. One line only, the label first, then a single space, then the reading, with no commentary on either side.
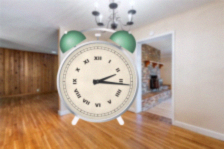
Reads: 2:16
